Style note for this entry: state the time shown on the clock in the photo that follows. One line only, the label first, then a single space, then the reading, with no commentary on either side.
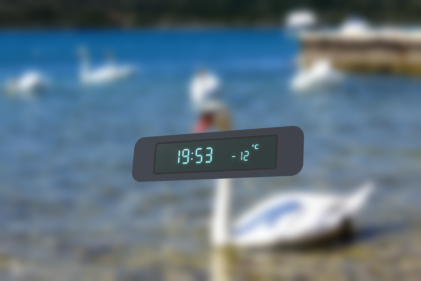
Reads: 19:53
